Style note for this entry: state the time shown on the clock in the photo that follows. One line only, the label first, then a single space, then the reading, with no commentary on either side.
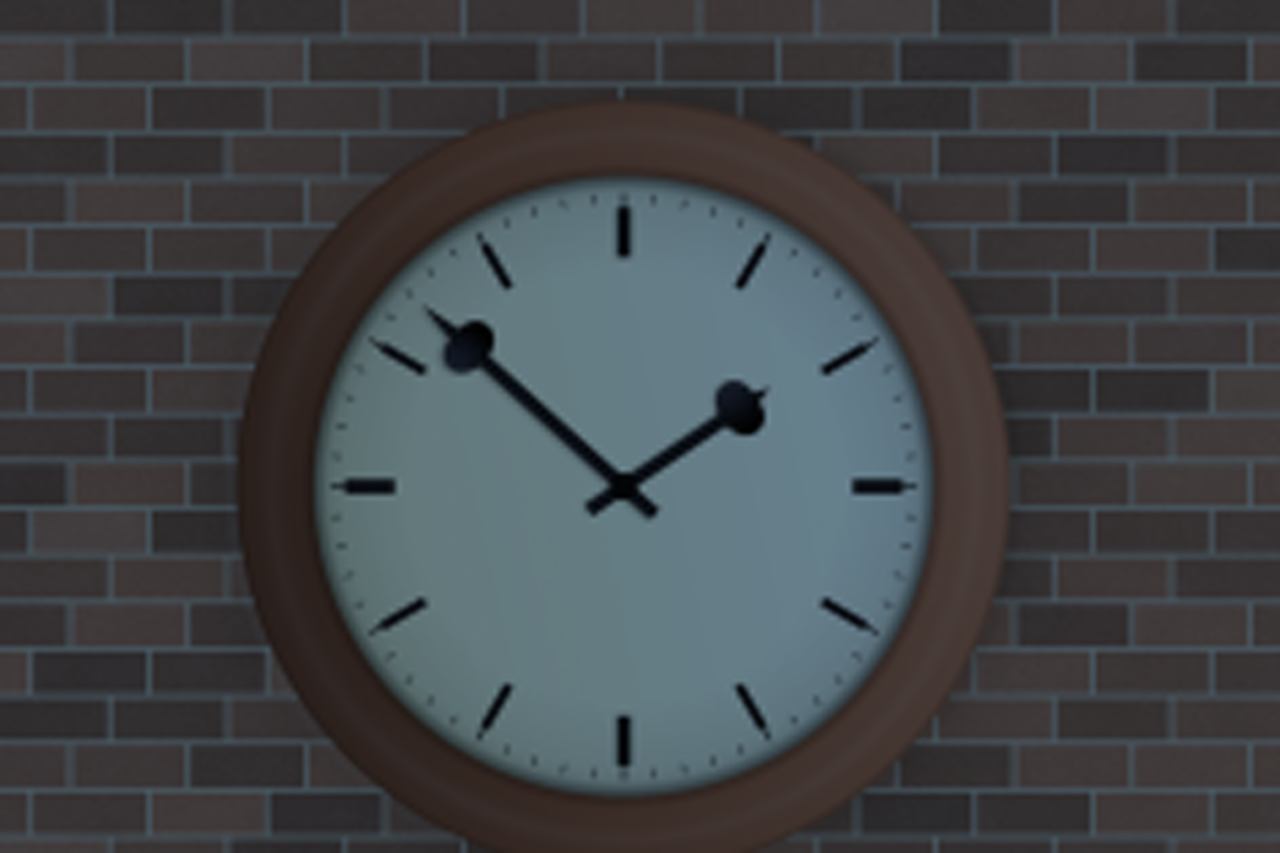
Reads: 1:52
